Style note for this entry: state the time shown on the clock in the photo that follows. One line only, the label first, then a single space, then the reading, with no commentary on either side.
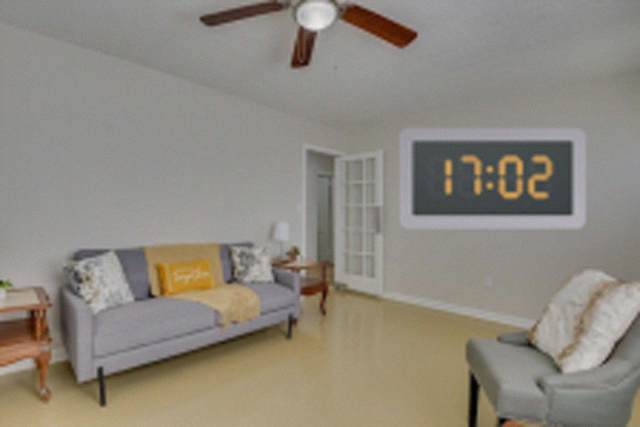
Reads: 17:02
